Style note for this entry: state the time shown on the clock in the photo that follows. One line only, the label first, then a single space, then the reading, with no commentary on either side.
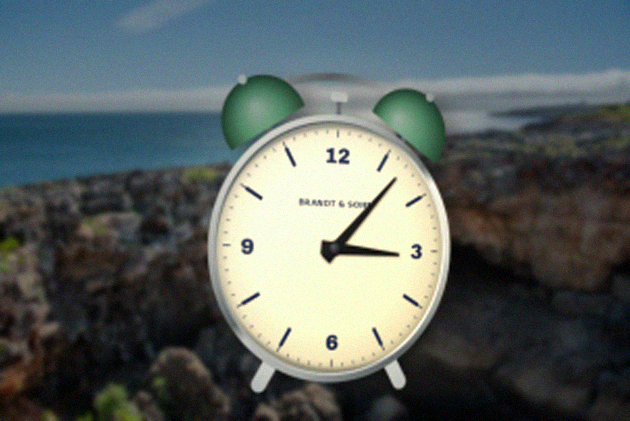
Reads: 3:07
